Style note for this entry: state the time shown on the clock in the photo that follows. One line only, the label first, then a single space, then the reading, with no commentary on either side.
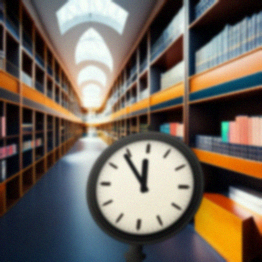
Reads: 11:54
